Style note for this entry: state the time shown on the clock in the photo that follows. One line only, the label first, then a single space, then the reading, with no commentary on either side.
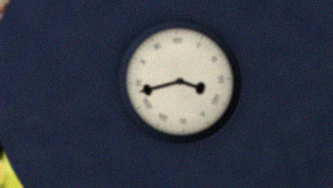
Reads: 3:43
